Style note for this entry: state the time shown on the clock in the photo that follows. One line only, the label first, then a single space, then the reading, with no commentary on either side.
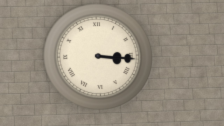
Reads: 3:16
